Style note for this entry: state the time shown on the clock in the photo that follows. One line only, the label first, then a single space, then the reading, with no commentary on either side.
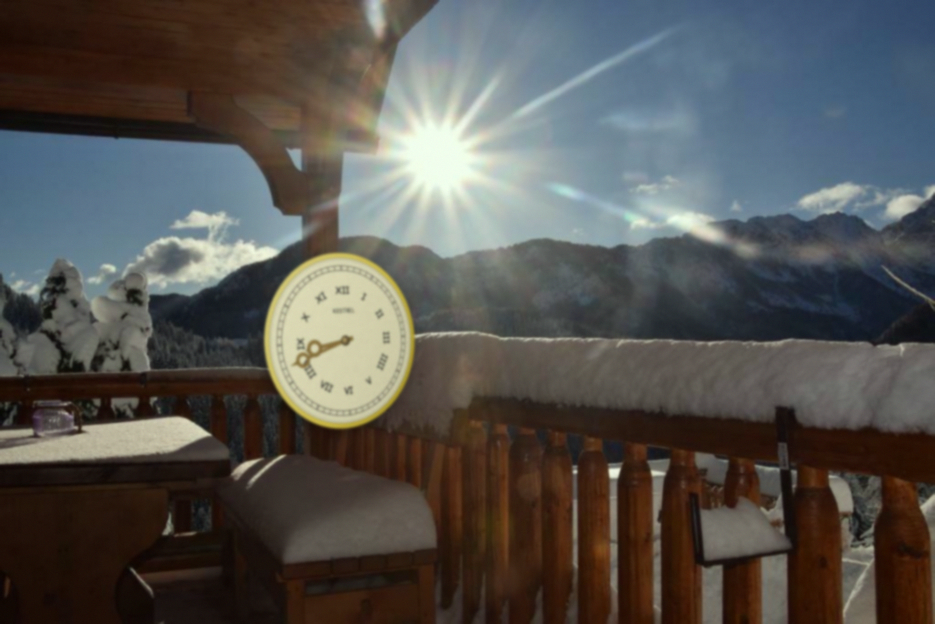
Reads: 8:42
